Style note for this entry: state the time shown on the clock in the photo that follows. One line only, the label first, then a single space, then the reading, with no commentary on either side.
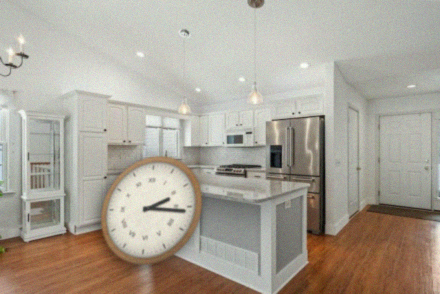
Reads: 2:16
